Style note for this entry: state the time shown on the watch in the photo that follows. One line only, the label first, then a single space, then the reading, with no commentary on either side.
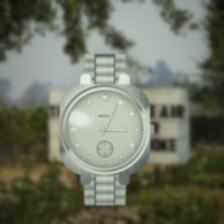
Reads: 3:04
